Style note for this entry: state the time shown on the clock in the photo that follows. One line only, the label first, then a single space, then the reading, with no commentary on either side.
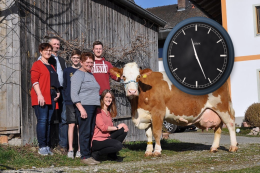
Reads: 11:26
